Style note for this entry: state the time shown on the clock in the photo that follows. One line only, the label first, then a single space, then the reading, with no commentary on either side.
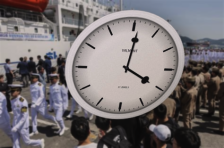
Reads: 4:01
